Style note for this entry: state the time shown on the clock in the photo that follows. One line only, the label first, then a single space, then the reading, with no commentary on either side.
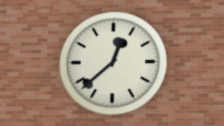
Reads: 12:38
